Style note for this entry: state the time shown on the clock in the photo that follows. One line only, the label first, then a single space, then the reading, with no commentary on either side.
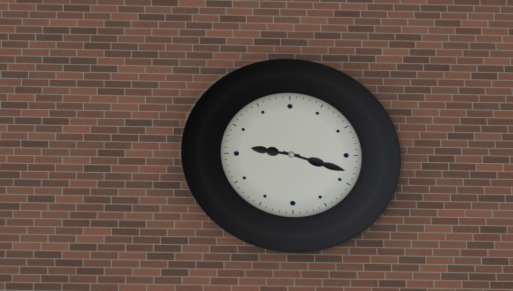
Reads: 9:18
